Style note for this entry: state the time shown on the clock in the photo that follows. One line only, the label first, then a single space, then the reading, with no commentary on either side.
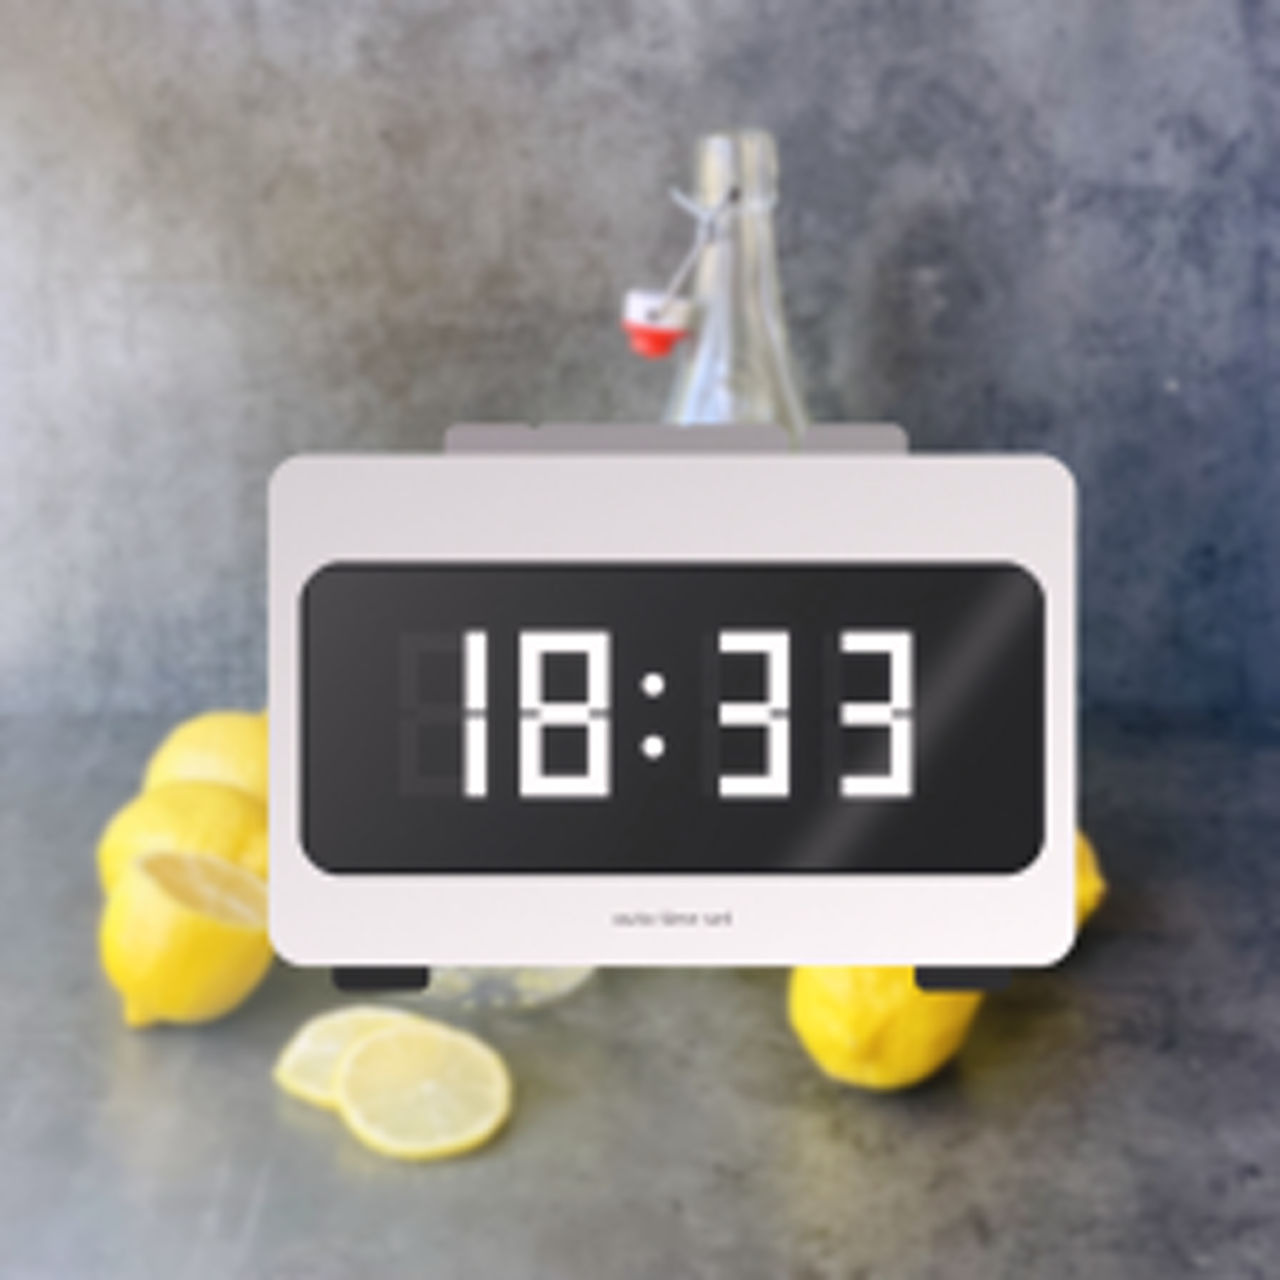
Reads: 18:33
